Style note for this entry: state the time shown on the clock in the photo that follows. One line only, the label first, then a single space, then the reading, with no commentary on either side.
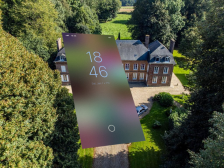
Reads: 18:46
